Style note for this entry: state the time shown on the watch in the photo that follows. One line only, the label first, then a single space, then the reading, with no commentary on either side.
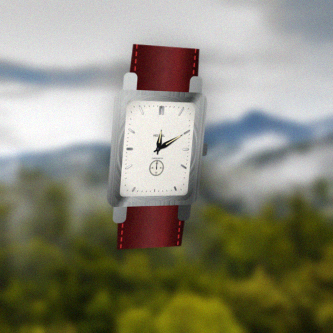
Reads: 12:10
